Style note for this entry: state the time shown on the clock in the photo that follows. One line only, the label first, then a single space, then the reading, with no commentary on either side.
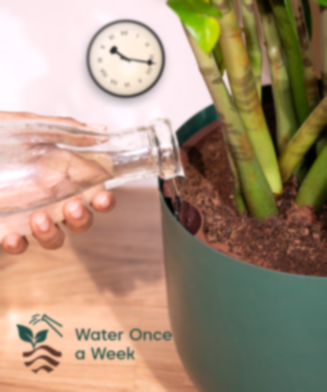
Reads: 10:17
